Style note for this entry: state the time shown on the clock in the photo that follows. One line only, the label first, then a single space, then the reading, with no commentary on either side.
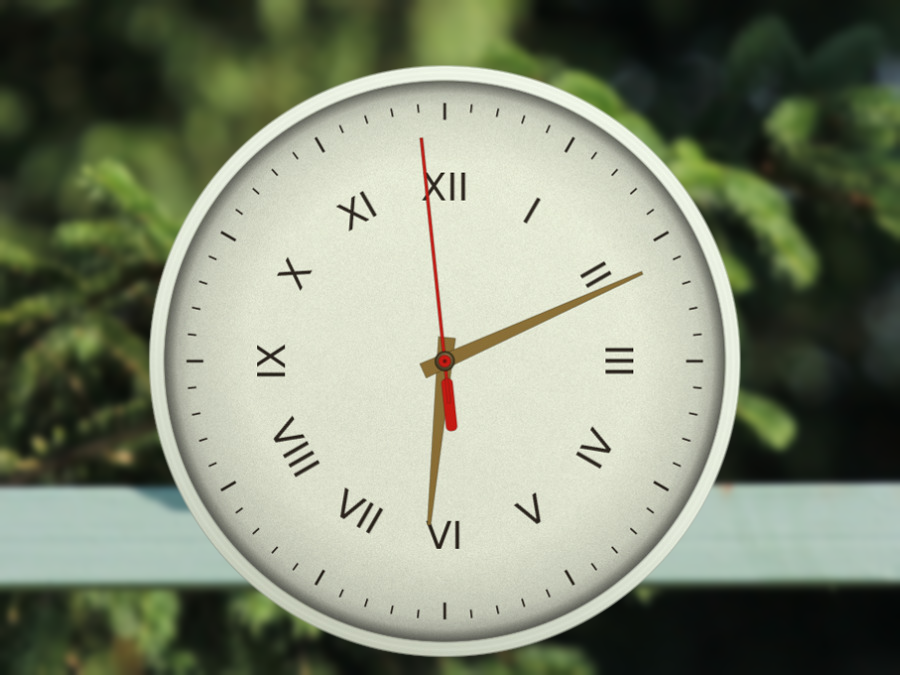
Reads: 6:10:59
